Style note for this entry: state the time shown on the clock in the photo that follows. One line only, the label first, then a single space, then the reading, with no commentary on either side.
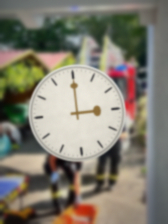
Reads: 3:00
